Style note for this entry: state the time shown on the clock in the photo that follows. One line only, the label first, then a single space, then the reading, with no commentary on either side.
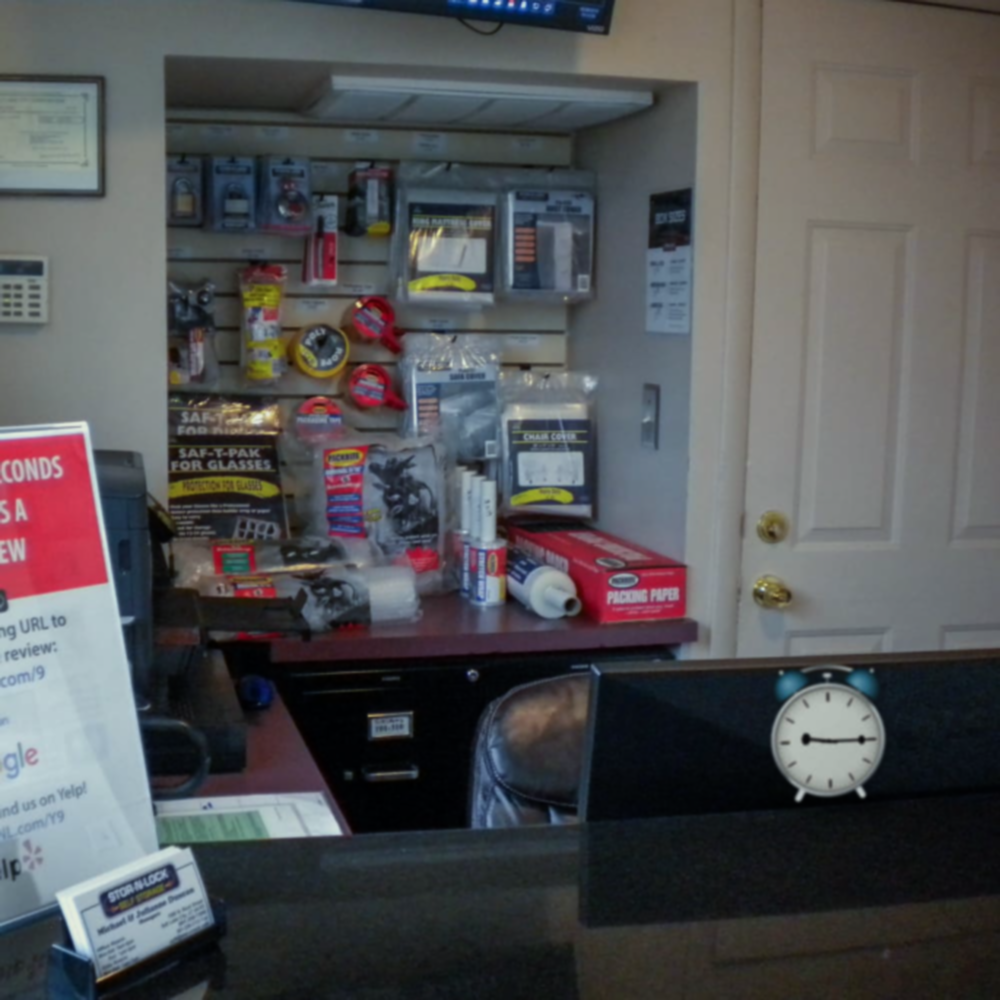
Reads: 9:15
